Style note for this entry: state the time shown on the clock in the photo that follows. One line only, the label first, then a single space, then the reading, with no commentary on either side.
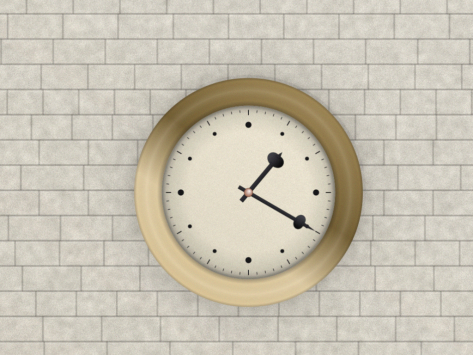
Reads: 1:20
